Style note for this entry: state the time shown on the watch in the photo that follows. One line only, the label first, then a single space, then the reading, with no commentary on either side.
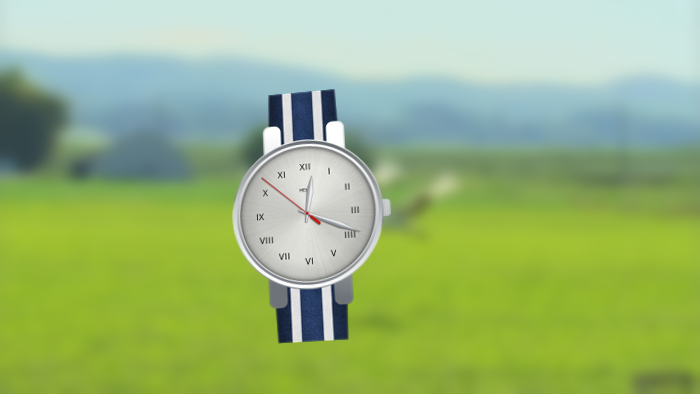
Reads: 12:18:52
